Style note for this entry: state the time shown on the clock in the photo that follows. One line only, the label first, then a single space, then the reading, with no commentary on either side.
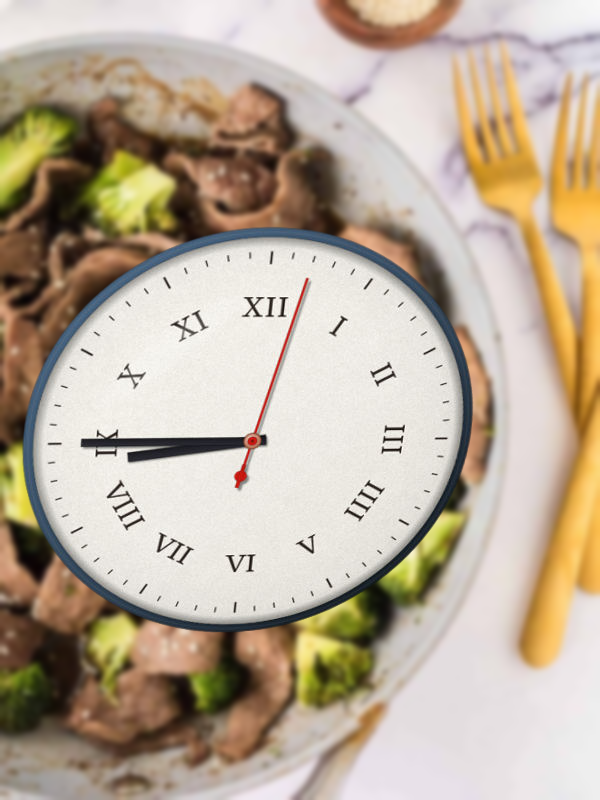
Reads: 8:45:02
